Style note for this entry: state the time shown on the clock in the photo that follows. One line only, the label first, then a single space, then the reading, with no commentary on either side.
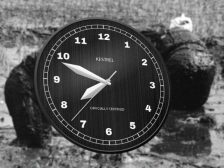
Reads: 7:48:37
